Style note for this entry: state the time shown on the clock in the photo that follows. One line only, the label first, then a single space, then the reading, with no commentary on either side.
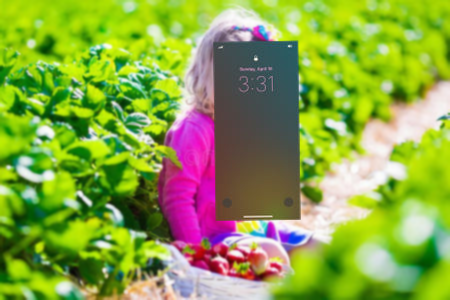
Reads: 3:31
